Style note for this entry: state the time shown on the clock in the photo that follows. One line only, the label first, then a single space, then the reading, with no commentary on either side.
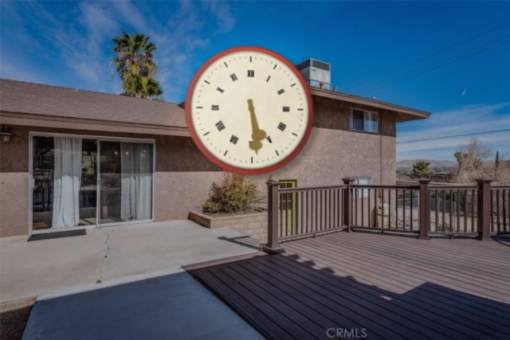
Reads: 5:29
